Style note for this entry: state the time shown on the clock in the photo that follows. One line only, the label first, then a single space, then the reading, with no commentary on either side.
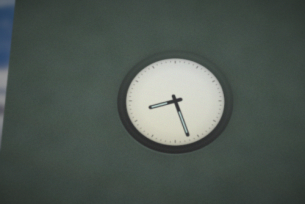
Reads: 8:27
